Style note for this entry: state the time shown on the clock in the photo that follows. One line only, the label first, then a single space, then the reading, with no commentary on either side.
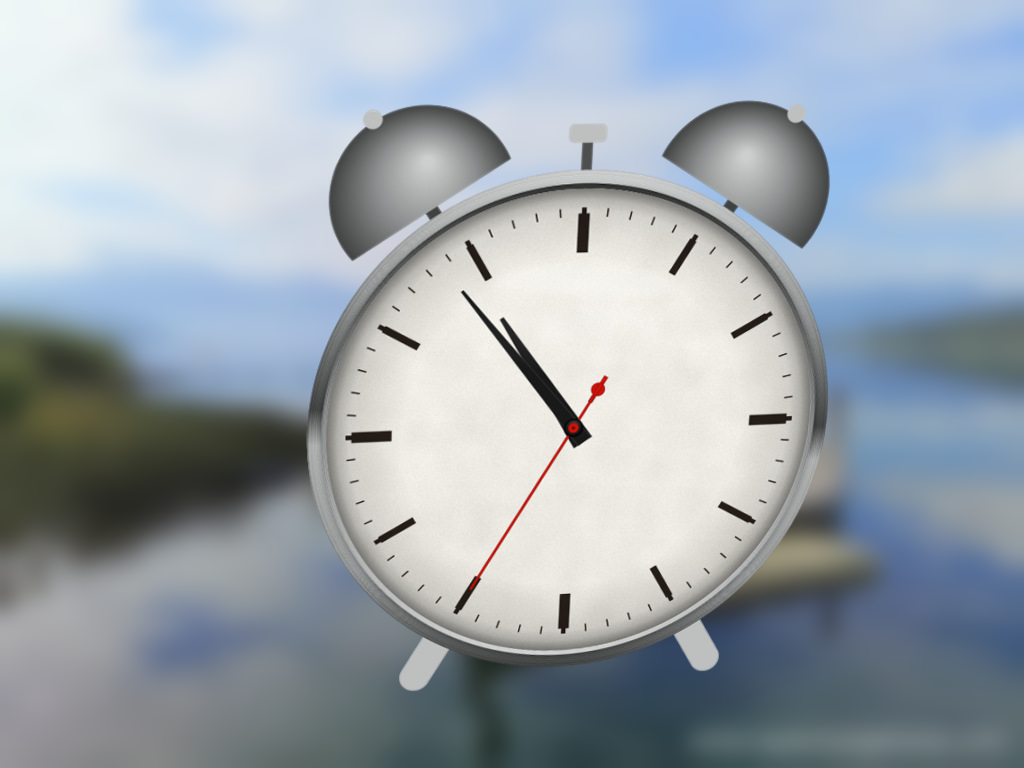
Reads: 10:53:35
